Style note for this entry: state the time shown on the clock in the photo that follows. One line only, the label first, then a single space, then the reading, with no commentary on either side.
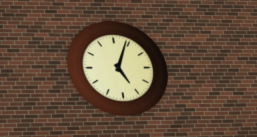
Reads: 5:04
